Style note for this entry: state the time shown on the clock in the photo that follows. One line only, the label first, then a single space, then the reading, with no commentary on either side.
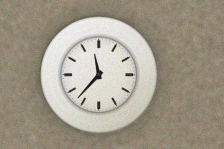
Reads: 11:37
